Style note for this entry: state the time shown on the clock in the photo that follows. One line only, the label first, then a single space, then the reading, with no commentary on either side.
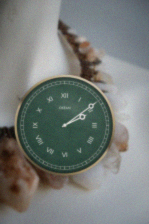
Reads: 2:09
